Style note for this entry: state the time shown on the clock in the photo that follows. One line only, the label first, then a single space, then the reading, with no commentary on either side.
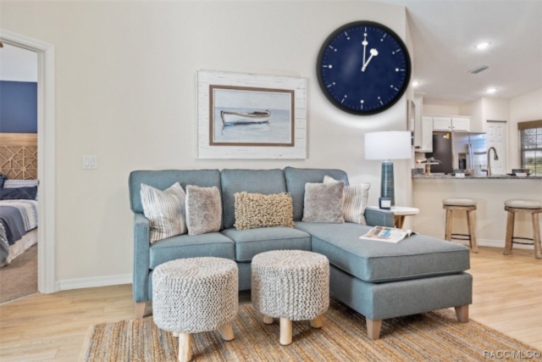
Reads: 1:00
